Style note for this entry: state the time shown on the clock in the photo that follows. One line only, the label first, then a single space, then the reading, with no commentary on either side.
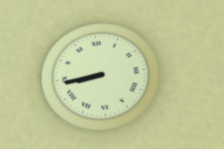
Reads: 8:44
